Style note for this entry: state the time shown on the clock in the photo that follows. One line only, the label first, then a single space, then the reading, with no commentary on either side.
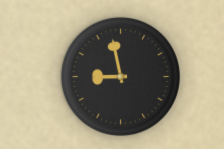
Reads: 8:58
